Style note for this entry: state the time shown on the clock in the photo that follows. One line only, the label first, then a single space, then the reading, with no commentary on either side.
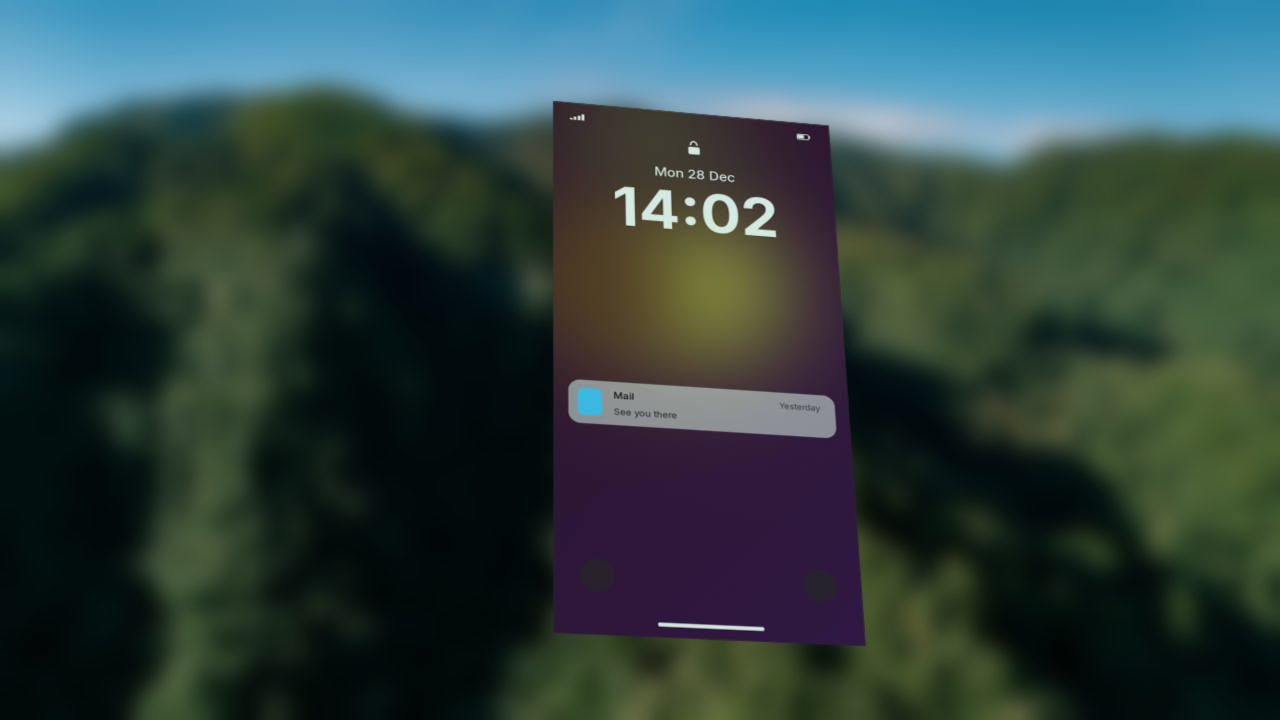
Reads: 14:02
